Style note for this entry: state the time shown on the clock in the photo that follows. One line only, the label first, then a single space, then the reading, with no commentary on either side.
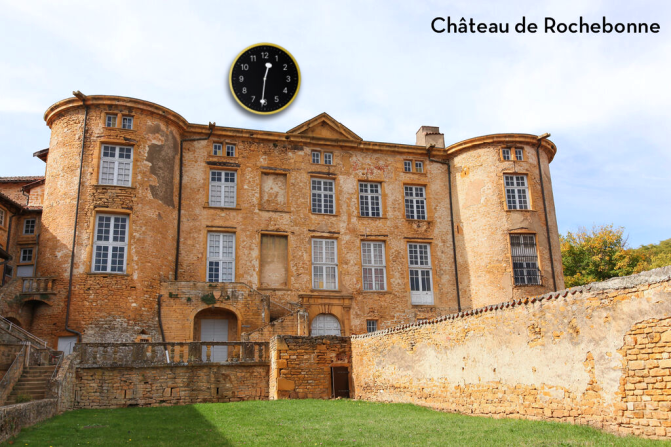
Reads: 12:31
